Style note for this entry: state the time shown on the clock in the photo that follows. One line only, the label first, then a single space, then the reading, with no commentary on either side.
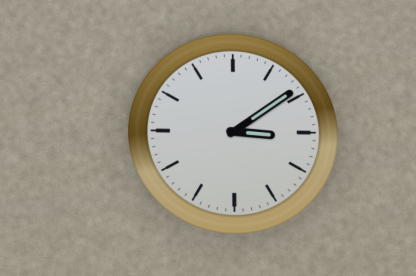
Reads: 3:09
